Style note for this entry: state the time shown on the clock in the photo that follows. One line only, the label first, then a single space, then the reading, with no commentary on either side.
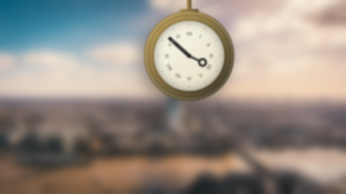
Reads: 3:52
